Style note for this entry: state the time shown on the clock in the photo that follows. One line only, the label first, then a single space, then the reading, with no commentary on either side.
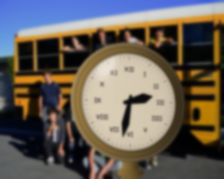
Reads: 2:32
